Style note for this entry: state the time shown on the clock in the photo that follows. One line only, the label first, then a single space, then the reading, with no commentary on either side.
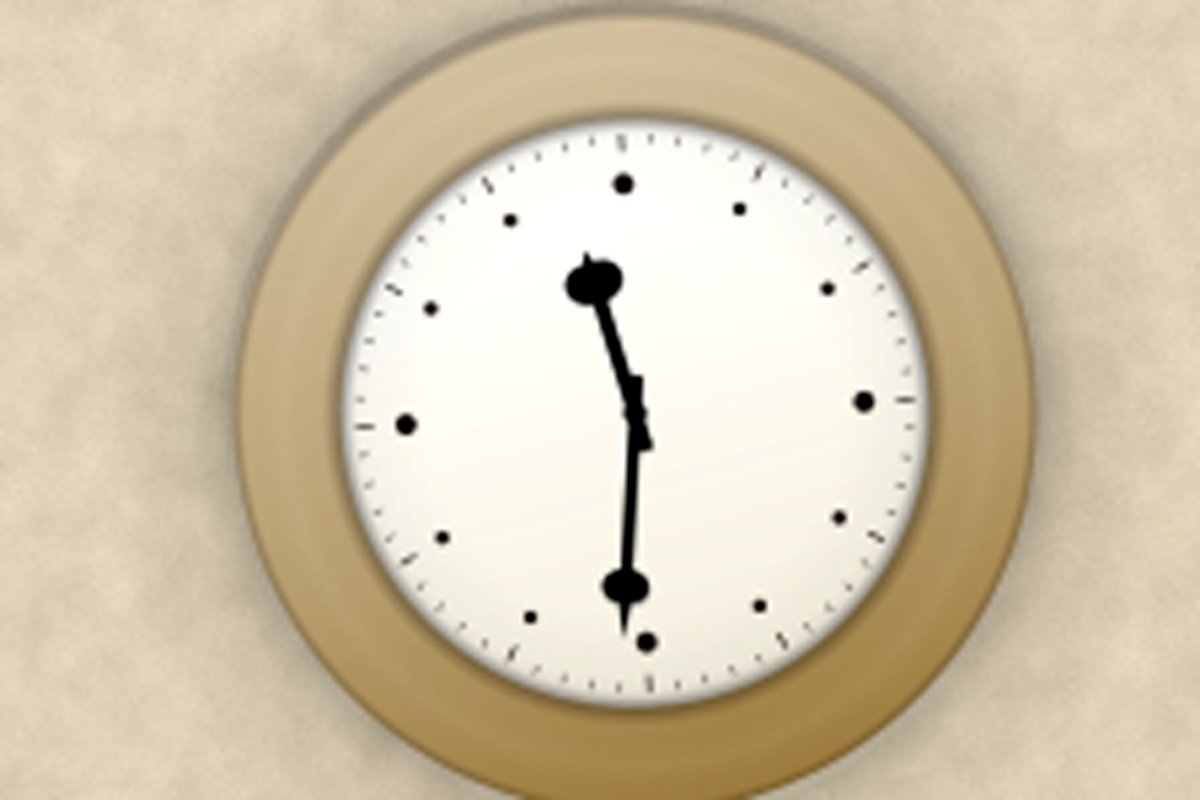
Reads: 11:31
